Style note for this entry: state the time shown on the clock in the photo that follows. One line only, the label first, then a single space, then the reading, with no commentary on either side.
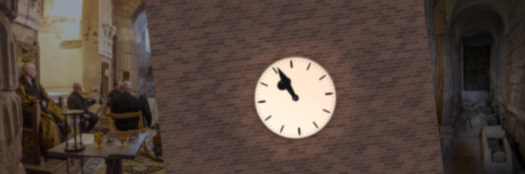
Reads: 10:56
